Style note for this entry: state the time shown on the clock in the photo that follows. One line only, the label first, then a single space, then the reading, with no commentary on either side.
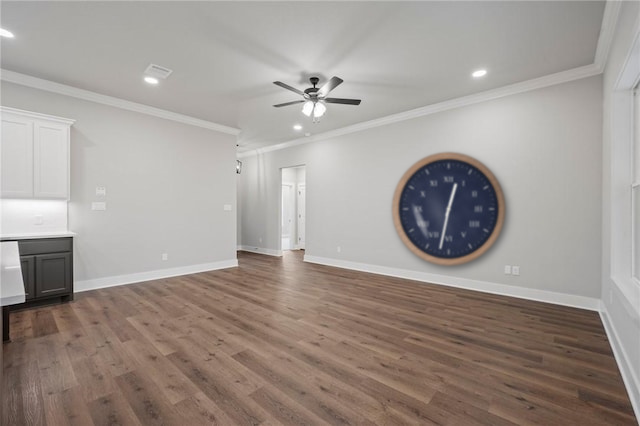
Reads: 12:32
